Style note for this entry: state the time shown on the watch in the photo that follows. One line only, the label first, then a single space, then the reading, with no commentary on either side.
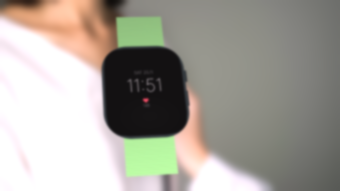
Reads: 11:51
